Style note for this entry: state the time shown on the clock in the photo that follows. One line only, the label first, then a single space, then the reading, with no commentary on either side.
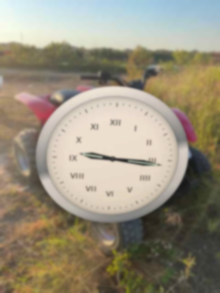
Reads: 9:16
